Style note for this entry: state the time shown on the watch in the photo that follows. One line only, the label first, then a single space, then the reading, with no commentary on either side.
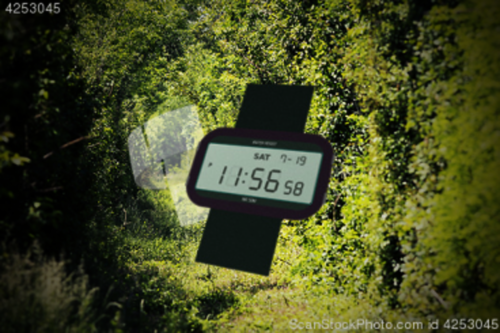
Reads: 11:56:58
